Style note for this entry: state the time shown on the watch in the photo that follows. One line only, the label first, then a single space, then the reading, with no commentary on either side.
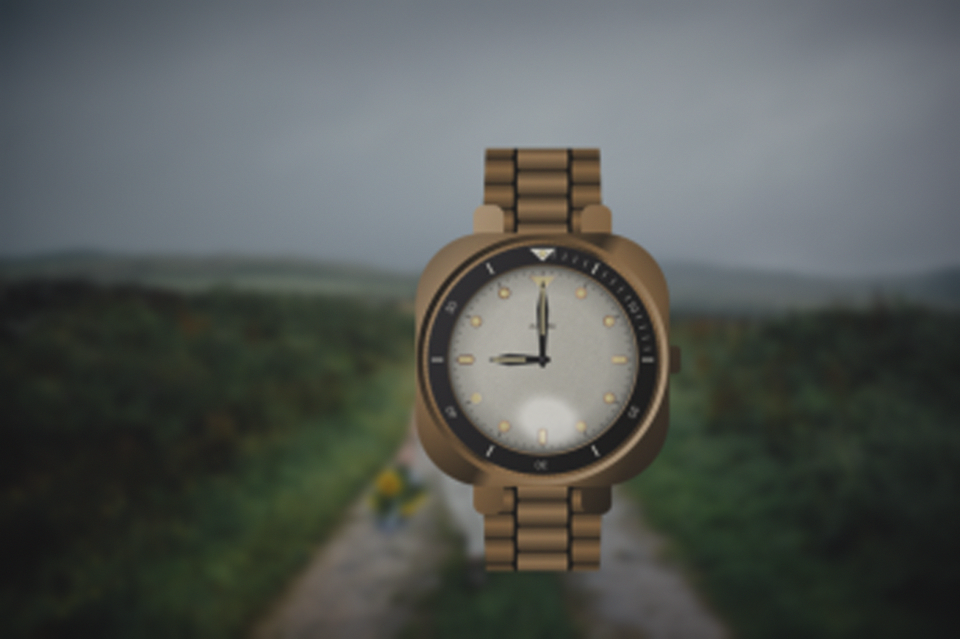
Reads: 9:00
